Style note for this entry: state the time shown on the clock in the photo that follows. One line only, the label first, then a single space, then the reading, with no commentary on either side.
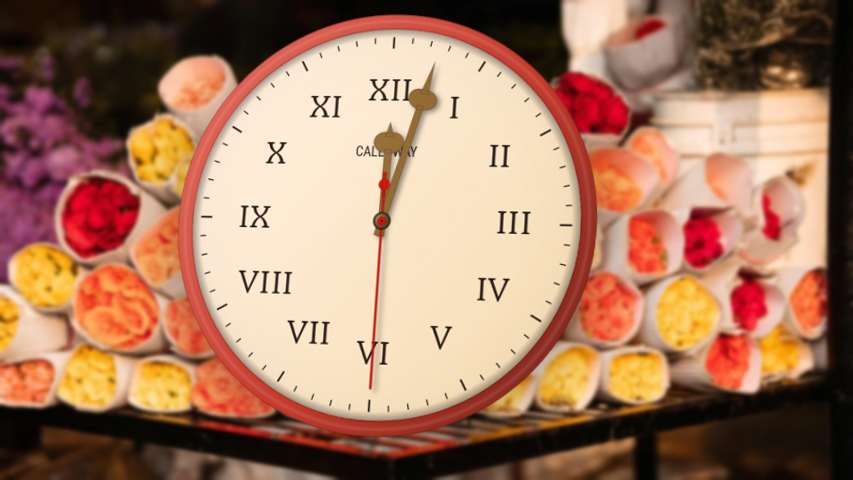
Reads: 12:02:30
